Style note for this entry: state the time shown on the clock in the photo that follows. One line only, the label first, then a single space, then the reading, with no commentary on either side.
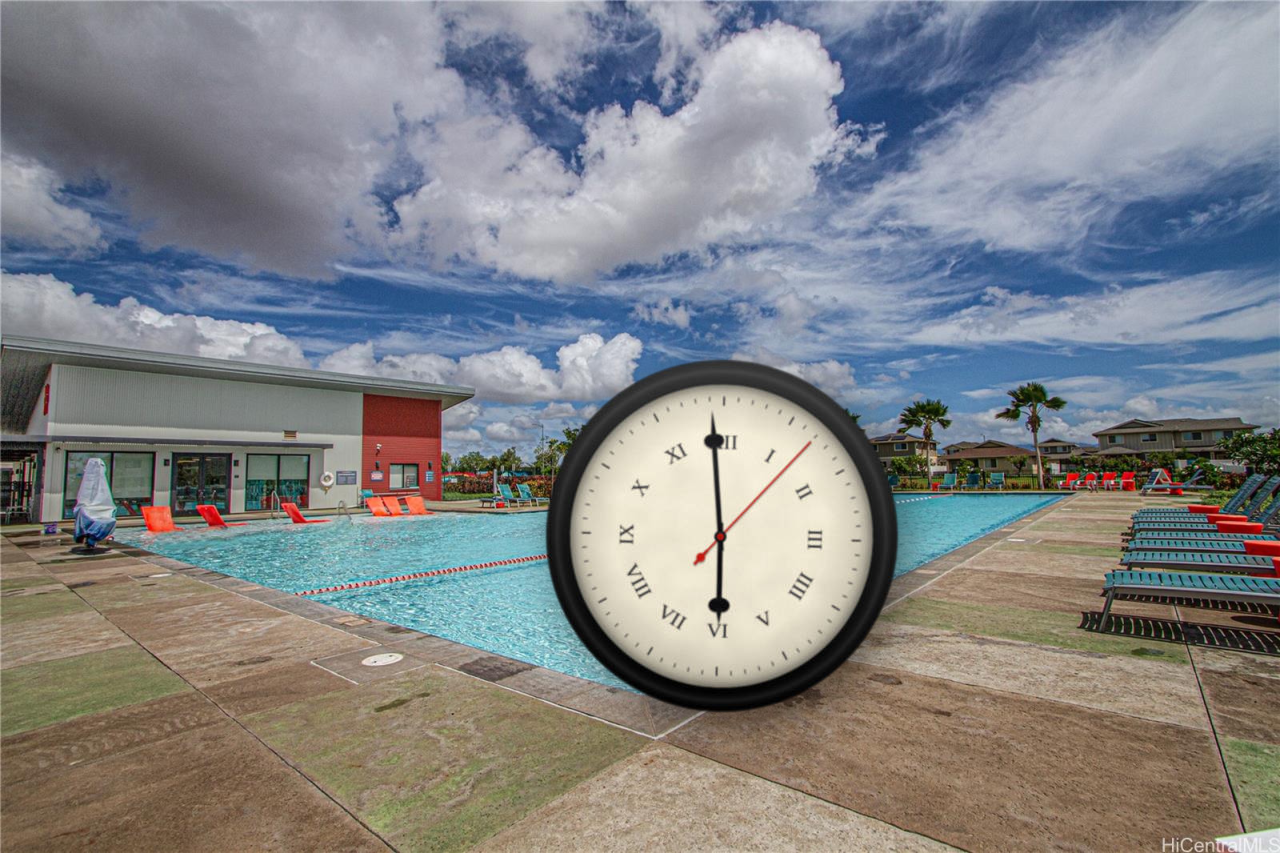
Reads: 5:59:07
